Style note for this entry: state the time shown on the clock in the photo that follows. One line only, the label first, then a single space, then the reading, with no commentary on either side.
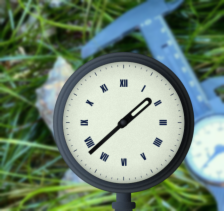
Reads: 1:38
